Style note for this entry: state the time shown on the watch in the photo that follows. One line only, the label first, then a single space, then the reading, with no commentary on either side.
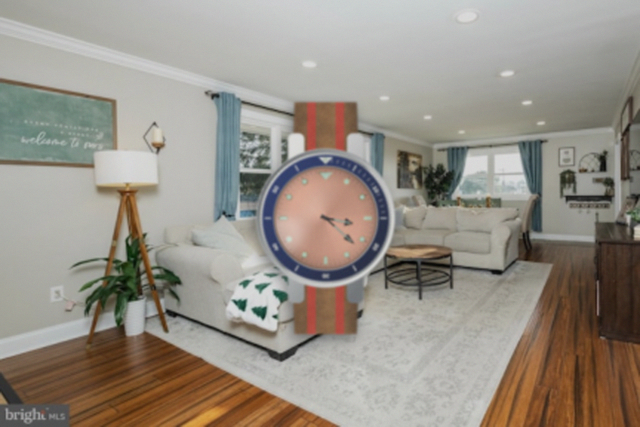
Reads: 3:22
